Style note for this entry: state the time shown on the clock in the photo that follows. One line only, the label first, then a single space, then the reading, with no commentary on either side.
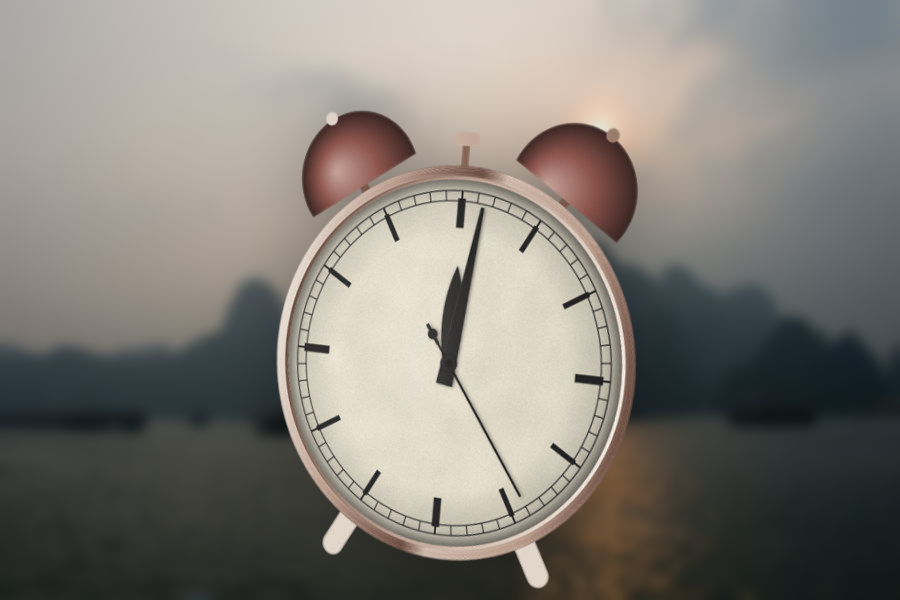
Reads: 12:01:24
